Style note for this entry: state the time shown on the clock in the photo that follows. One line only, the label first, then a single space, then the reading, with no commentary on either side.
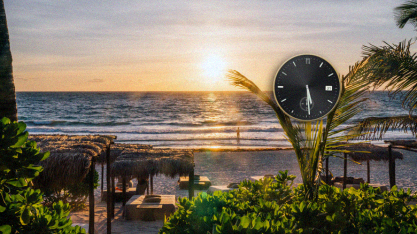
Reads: 5:29
